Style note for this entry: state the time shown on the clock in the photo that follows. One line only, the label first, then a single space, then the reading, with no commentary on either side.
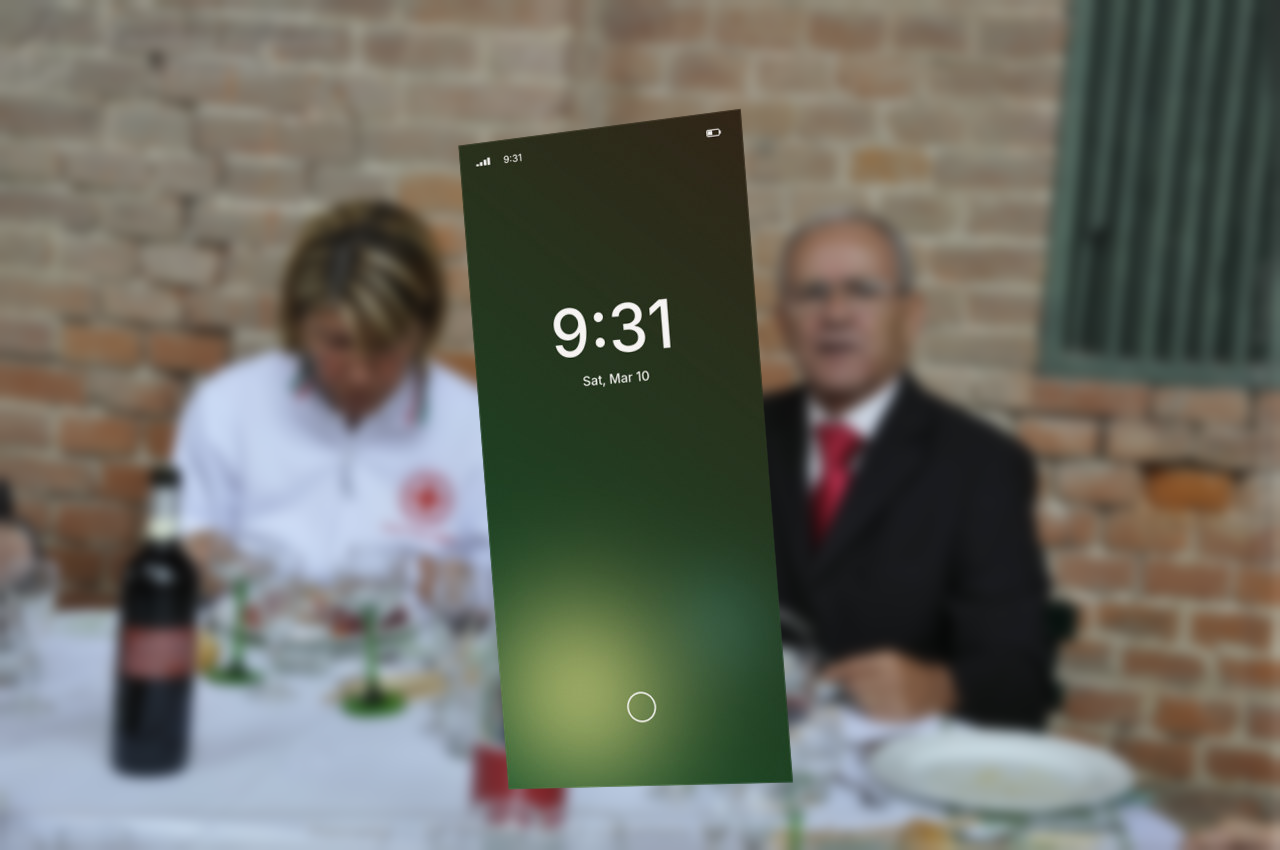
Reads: 9:31
